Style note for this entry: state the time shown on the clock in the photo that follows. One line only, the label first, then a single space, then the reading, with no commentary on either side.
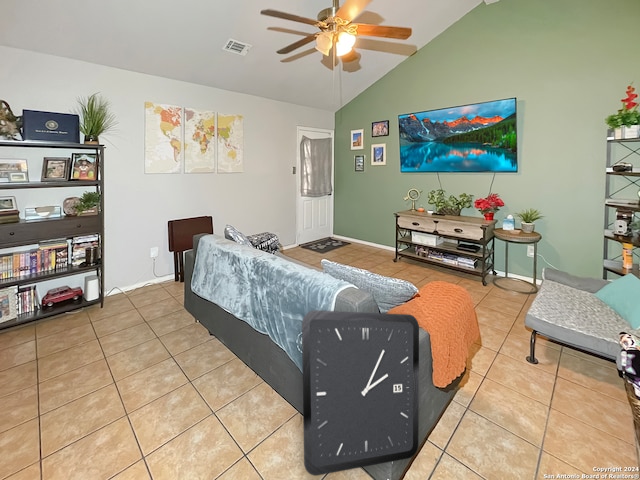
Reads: 2:05
